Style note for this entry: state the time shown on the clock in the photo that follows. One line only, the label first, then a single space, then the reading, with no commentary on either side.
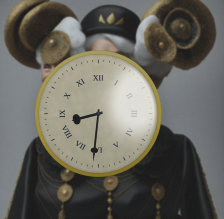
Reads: 8:31
